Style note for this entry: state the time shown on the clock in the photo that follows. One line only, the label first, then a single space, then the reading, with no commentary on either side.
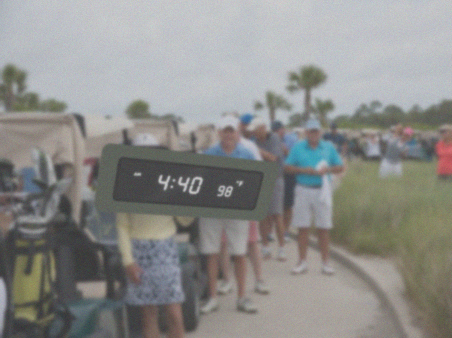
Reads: 4:40
